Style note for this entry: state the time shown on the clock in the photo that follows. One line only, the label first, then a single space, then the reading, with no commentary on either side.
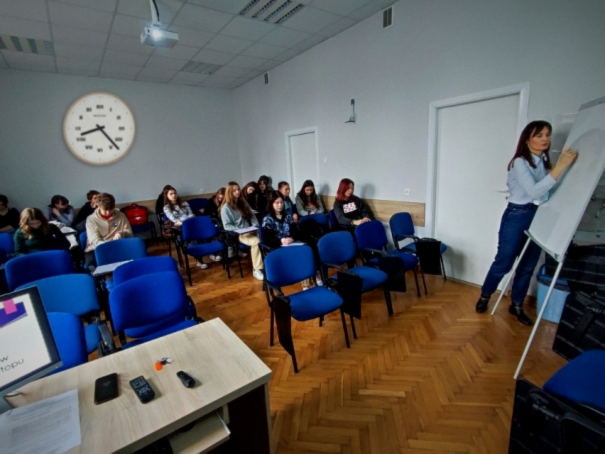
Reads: 8:23
